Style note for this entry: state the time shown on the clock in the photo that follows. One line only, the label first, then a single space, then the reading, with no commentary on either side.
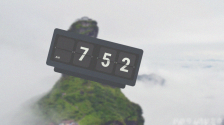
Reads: 7:52
